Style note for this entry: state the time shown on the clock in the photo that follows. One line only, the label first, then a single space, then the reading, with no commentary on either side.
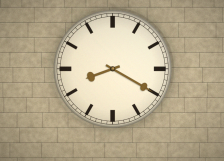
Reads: 8:20
